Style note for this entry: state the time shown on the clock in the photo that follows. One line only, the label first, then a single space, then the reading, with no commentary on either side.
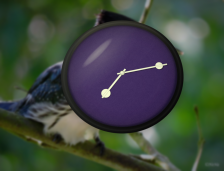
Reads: 7:13
